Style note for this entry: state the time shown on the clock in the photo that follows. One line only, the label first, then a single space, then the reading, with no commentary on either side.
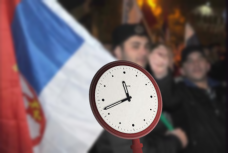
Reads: 11:42
